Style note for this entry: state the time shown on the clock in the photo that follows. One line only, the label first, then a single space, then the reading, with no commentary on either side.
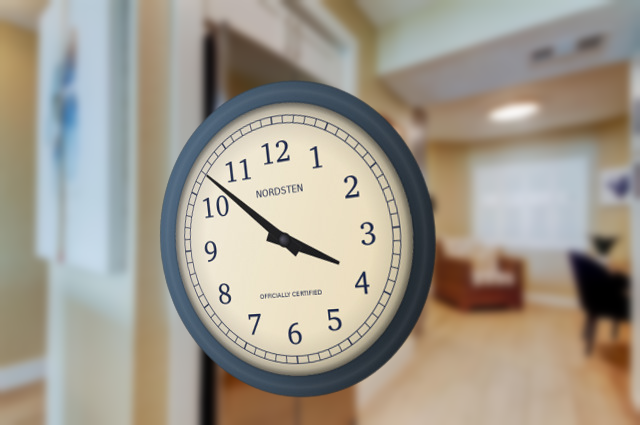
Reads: 3:52
